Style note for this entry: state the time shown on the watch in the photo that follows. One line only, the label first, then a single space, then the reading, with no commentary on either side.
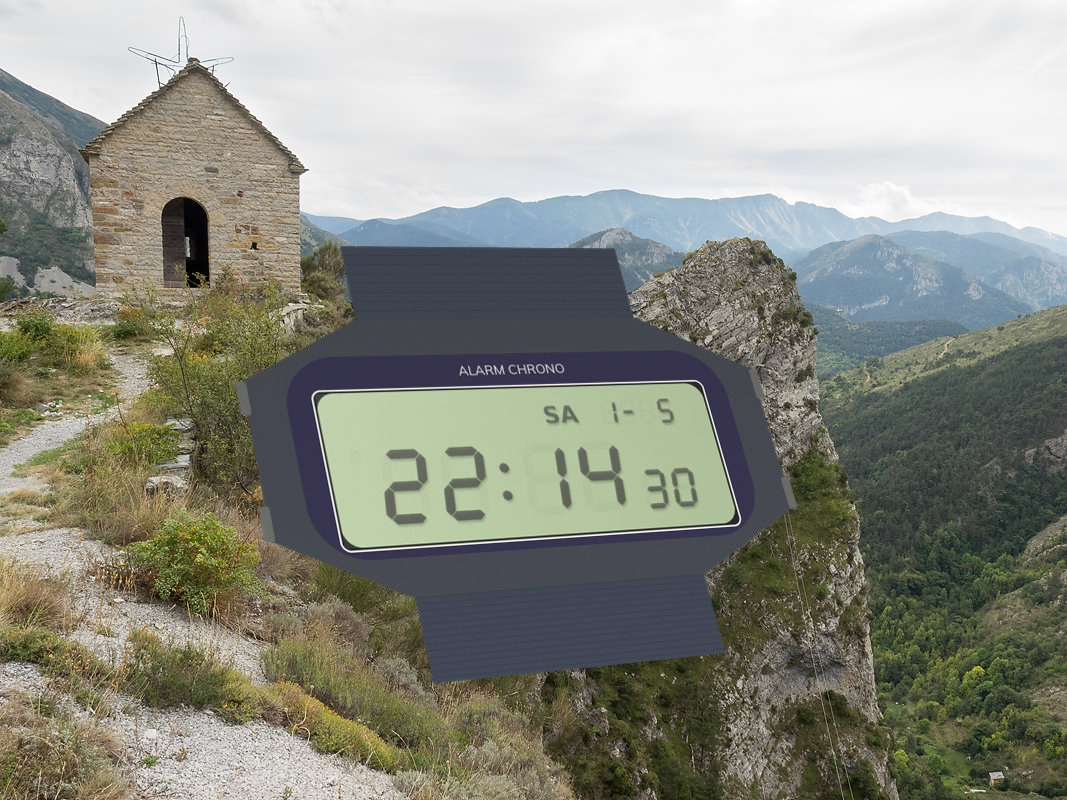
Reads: 22:14:30
